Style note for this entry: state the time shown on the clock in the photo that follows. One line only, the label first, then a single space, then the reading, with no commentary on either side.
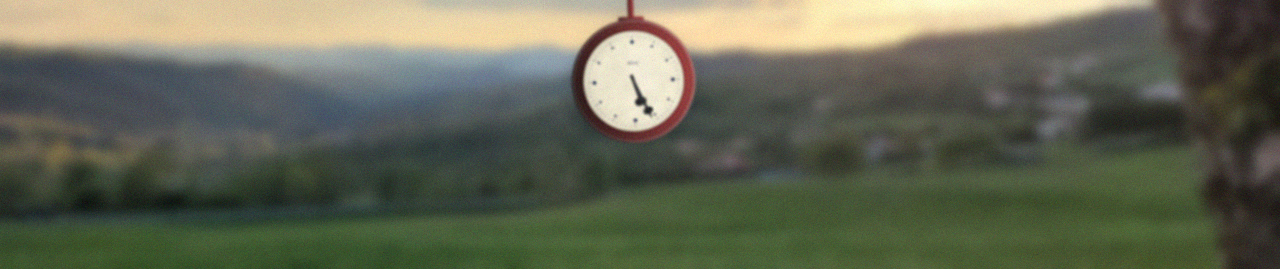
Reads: 5:26
